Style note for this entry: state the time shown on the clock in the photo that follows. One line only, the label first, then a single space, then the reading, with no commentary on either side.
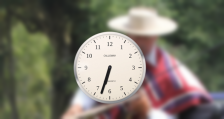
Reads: 6:33
